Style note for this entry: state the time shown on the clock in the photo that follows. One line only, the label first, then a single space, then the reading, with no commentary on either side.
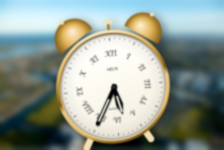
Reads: 5:35
